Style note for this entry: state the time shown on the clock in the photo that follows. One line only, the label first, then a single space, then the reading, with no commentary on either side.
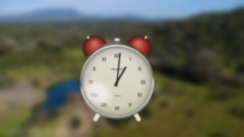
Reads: 1:01
